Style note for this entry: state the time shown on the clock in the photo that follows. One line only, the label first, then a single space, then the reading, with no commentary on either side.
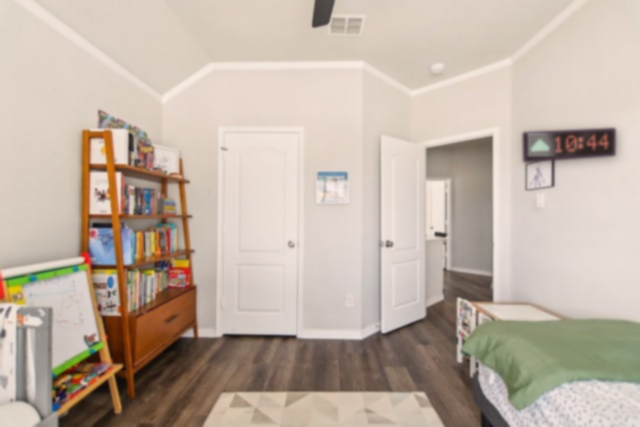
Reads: 10:44
